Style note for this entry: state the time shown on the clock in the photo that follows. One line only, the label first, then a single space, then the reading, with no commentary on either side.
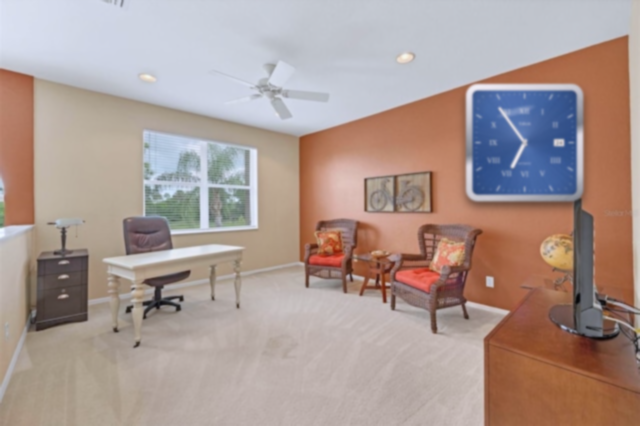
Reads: 6:54
